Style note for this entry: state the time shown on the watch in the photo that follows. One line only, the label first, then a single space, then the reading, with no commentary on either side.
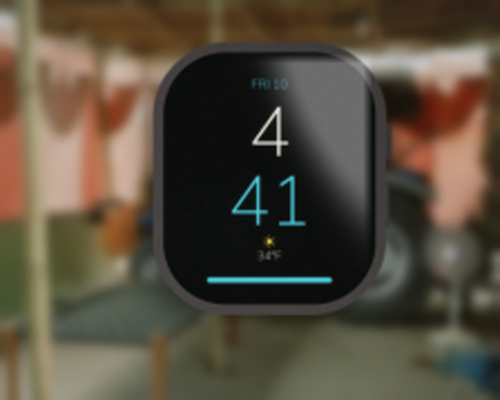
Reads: 4:41
